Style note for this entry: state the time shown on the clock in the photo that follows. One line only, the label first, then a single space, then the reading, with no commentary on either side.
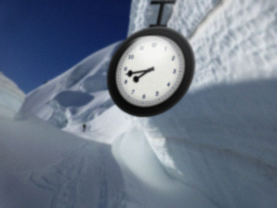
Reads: 7:43
